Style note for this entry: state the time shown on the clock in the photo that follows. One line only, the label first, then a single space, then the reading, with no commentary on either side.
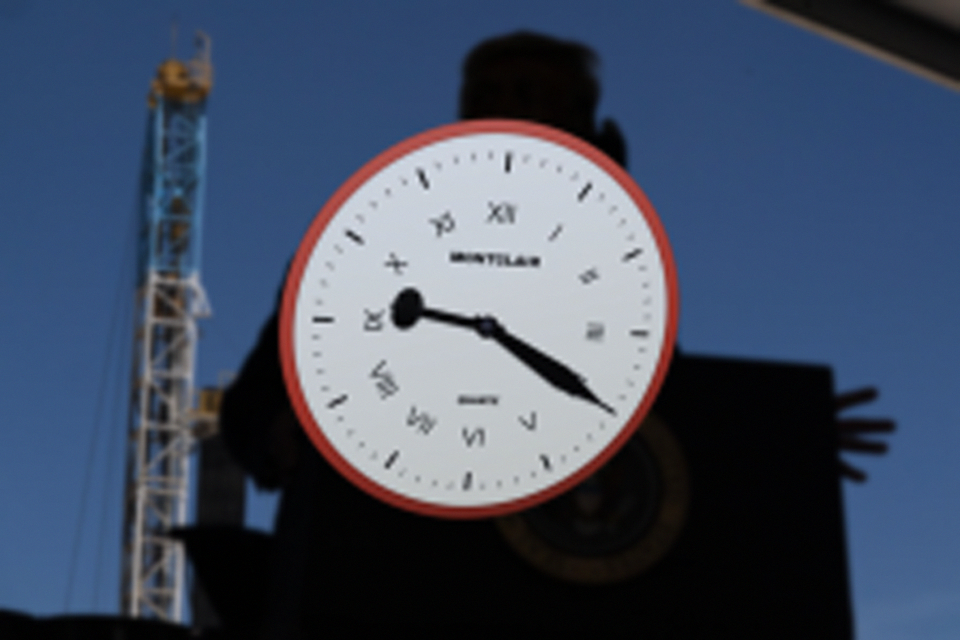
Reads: 9:20
